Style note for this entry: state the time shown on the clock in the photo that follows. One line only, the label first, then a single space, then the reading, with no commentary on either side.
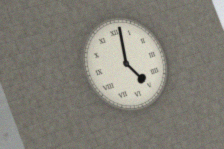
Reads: 5:02
